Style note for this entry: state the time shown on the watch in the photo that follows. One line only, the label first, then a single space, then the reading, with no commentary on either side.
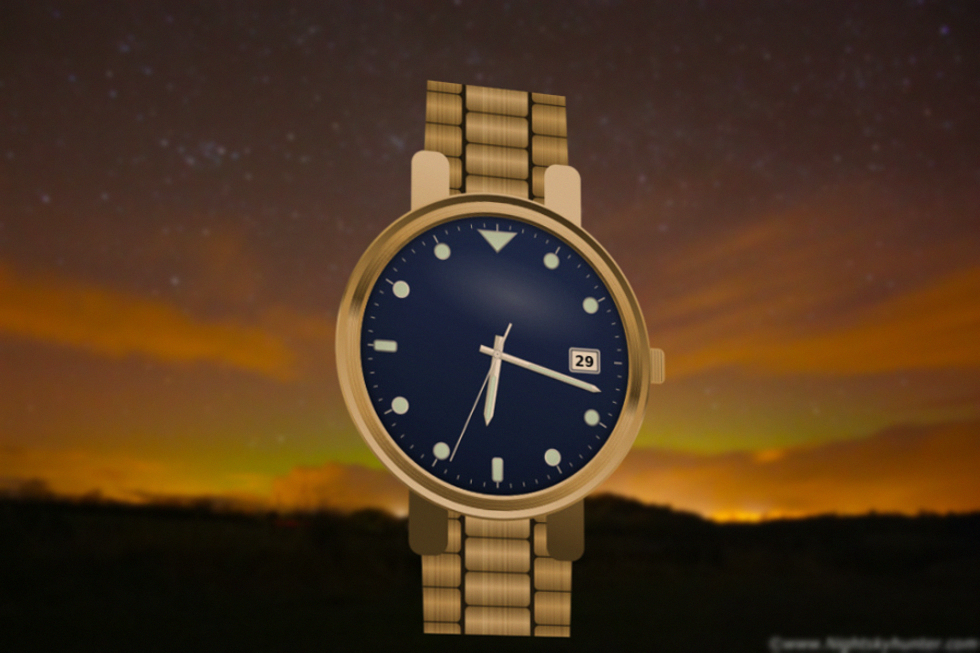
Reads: 6:17:34
